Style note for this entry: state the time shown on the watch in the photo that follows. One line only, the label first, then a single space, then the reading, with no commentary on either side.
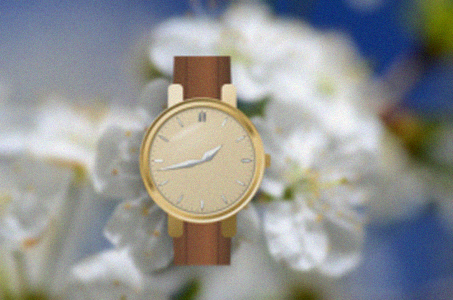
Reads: 1:43
